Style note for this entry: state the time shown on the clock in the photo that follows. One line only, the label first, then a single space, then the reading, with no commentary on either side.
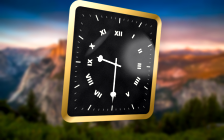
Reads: 9:30
